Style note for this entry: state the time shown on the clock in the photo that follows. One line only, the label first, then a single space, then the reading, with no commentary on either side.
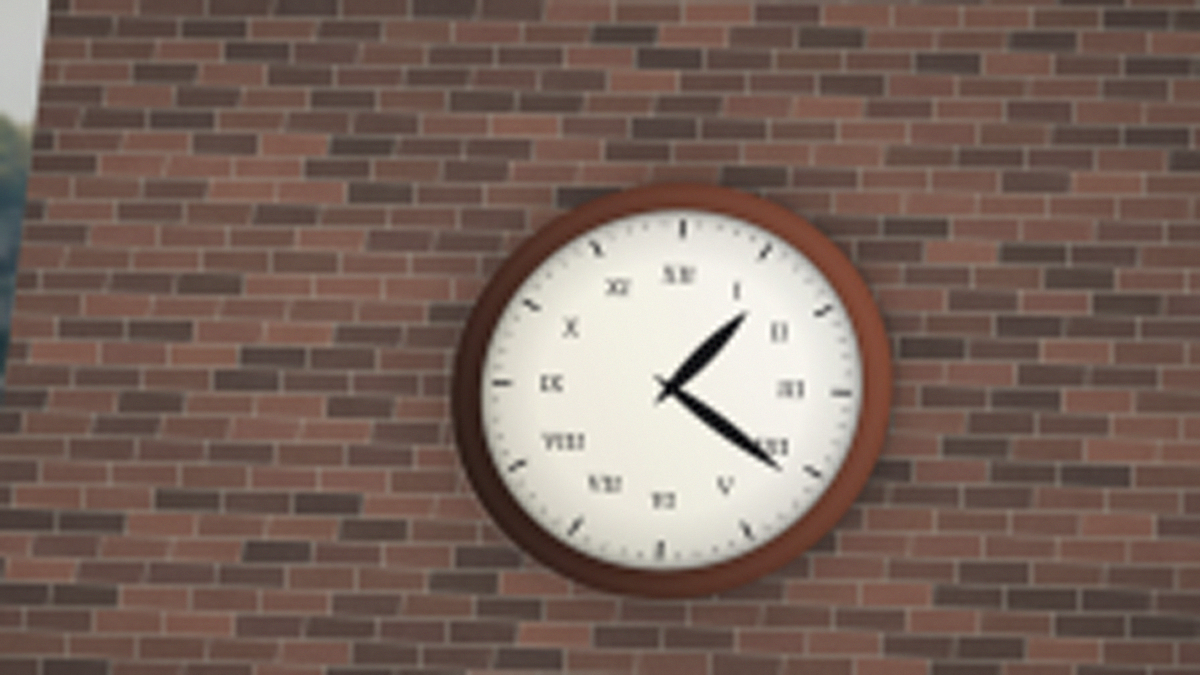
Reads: 1:21
